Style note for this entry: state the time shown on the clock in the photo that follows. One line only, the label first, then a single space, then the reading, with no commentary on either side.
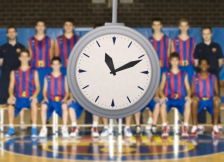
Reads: 11:11
